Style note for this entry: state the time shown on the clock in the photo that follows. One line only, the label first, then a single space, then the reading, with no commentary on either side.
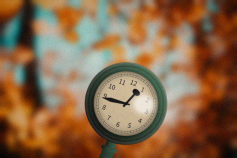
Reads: 12:44
